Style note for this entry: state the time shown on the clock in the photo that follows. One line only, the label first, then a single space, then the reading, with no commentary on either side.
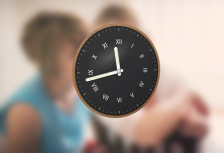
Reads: 11:43
